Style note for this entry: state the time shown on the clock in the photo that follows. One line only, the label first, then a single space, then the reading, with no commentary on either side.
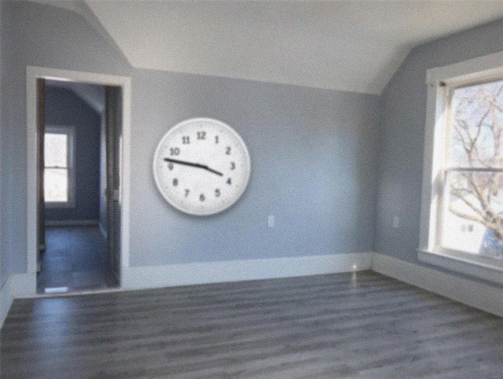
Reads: 3:47
